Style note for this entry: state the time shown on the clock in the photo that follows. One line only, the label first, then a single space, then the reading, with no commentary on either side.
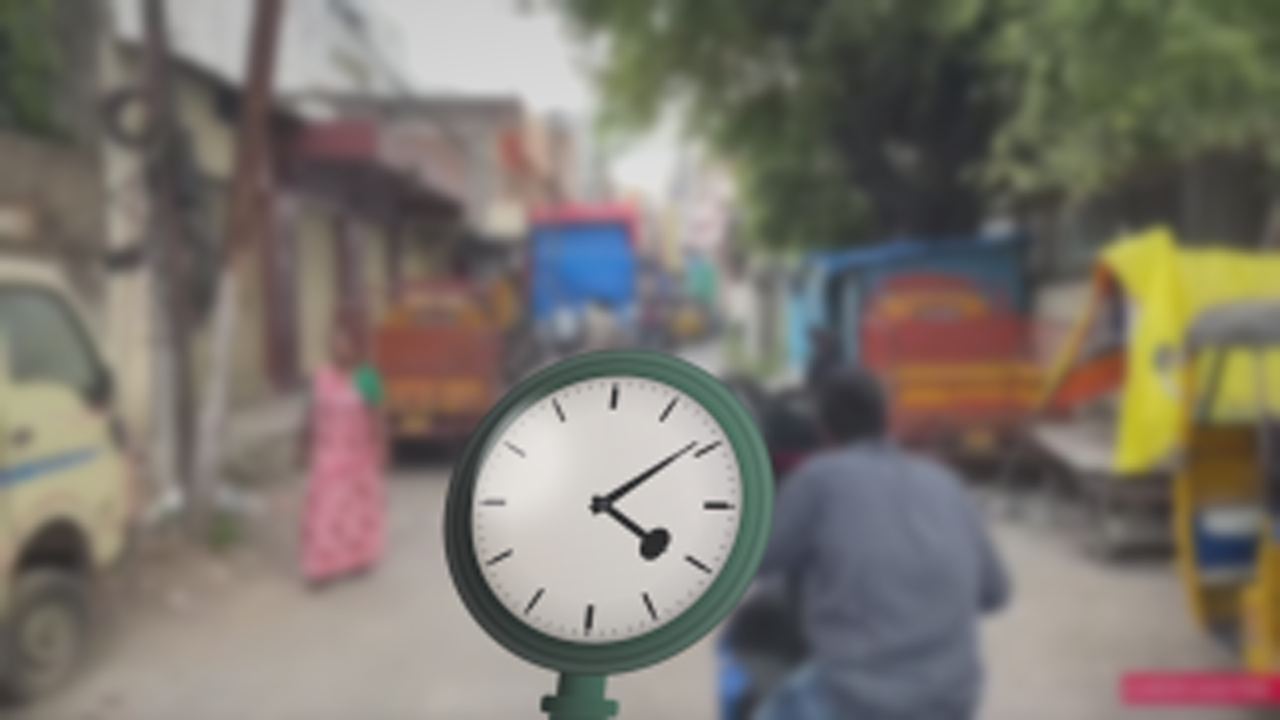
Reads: 4:09
